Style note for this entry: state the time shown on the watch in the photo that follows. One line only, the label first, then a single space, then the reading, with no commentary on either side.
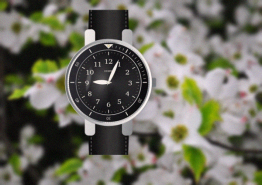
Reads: 9:04
